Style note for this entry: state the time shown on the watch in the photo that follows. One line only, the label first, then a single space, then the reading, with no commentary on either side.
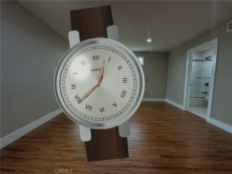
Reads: 12:39
